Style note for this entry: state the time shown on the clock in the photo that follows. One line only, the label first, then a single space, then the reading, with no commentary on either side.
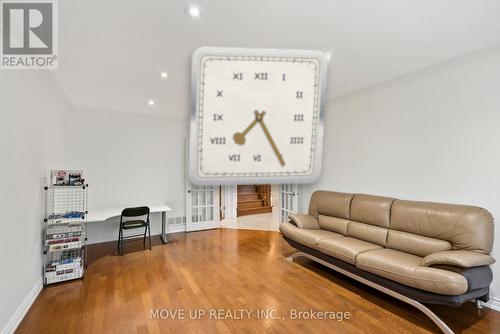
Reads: 7:25
